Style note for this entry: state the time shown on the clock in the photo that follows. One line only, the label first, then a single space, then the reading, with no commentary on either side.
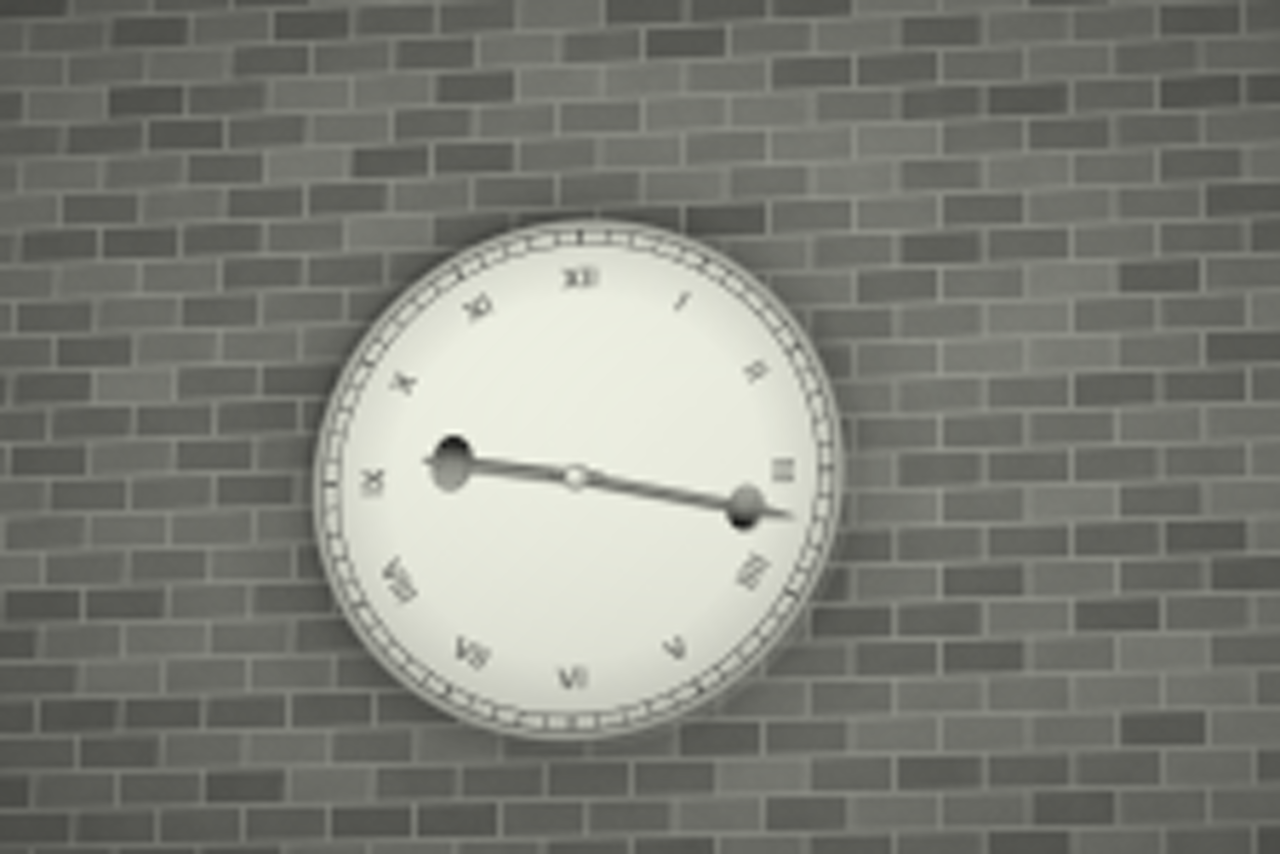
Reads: 9:17
